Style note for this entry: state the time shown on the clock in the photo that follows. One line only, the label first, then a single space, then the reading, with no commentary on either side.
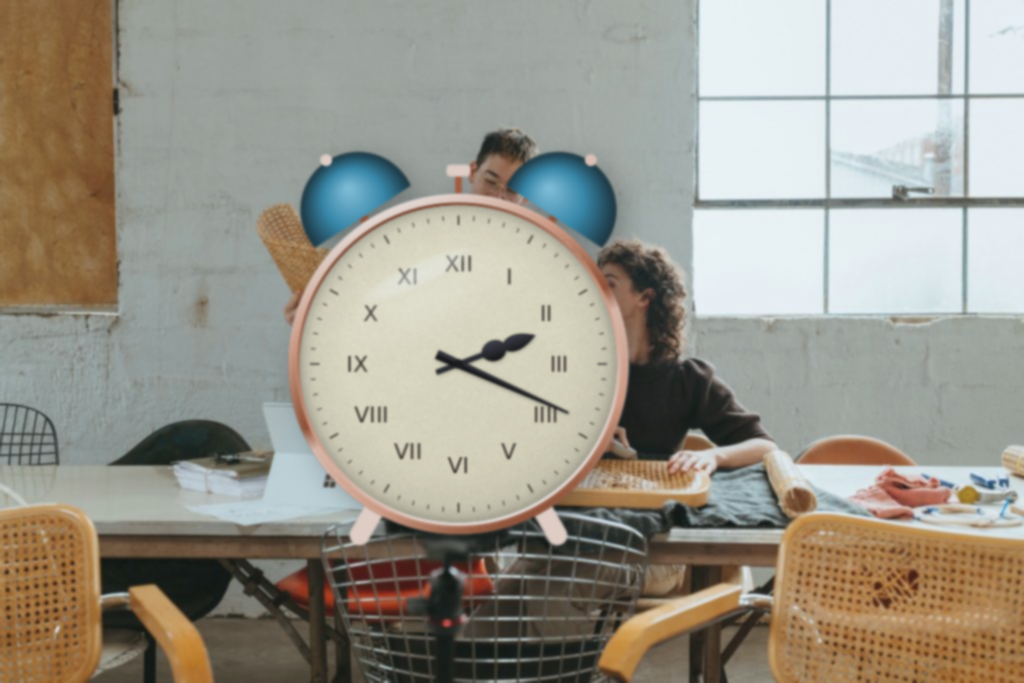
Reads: 2:19
